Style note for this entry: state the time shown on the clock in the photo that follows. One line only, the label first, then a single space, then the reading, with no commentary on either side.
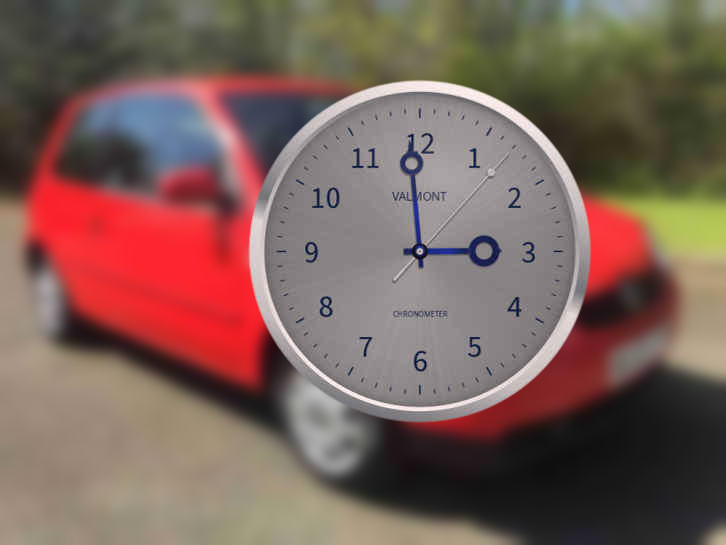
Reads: 2:59:07
